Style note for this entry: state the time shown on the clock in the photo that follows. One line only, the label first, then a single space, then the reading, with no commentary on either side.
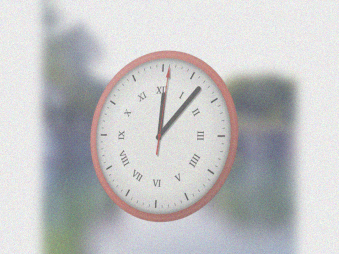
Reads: 12:07:01
